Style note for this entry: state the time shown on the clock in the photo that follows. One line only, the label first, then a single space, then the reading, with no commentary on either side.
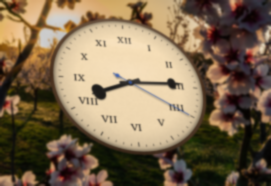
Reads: 8:14:20
